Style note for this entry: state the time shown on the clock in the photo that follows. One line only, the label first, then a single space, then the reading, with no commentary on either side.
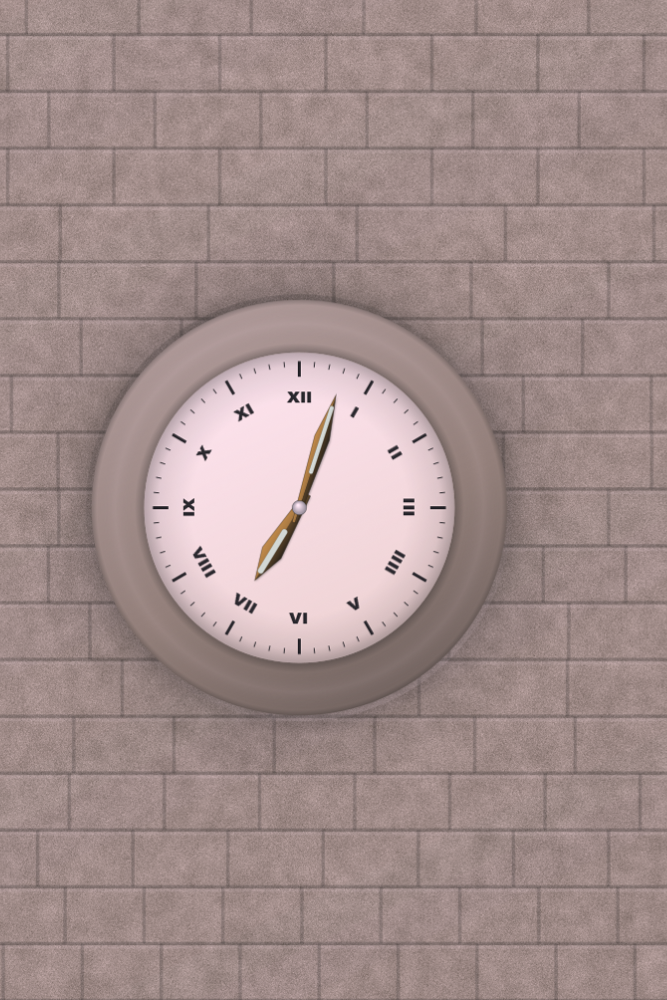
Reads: 7:03
